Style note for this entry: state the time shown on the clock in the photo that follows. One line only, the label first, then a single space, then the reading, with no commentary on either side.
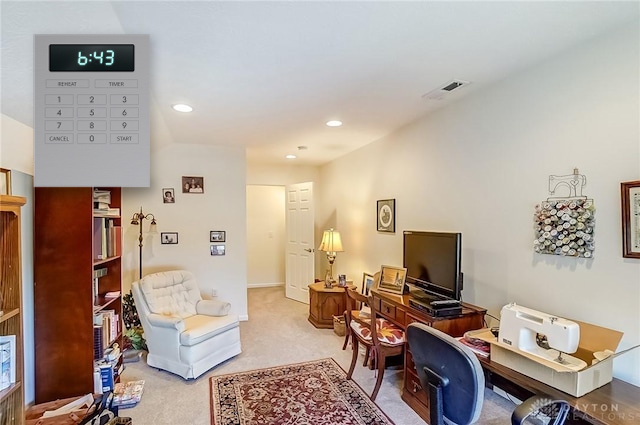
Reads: 6:43
